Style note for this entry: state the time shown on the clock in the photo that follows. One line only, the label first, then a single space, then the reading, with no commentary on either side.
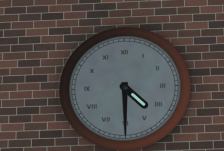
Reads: 4:30
